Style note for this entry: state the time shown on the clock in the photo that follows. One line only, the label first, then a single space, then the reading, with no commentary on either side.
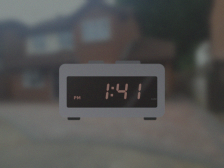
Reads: 1:41
